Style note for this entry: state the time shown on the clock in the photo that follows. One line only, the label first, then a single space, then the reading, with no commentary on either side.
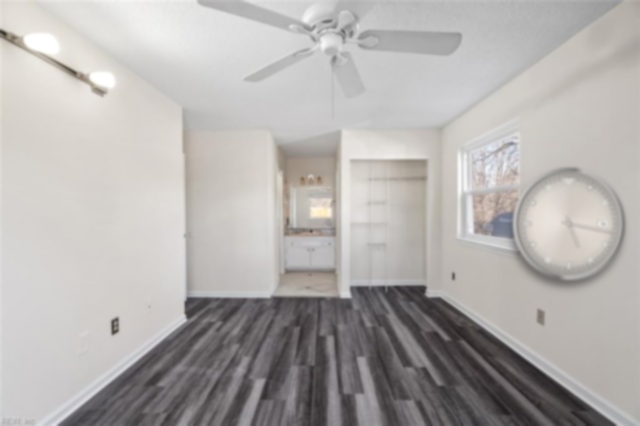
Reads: 5:17
